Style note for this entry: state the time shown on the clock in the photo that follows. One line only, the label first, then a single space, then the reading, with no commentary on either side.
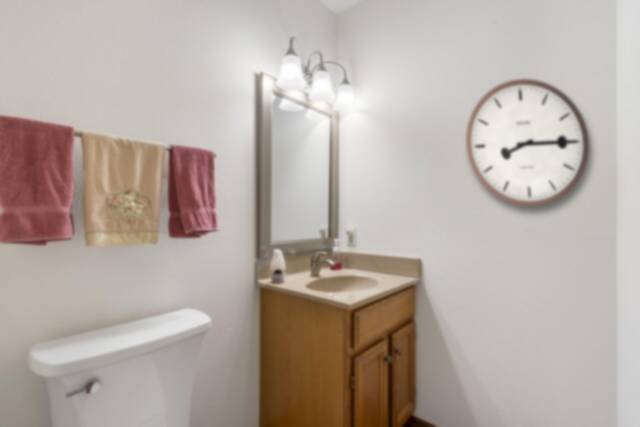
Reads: 8:15
